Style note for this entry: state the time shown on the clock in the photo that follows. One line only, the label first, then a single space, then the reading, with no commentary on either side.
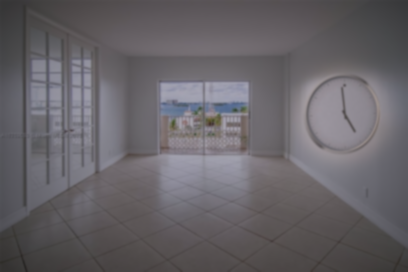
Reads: 4:59
